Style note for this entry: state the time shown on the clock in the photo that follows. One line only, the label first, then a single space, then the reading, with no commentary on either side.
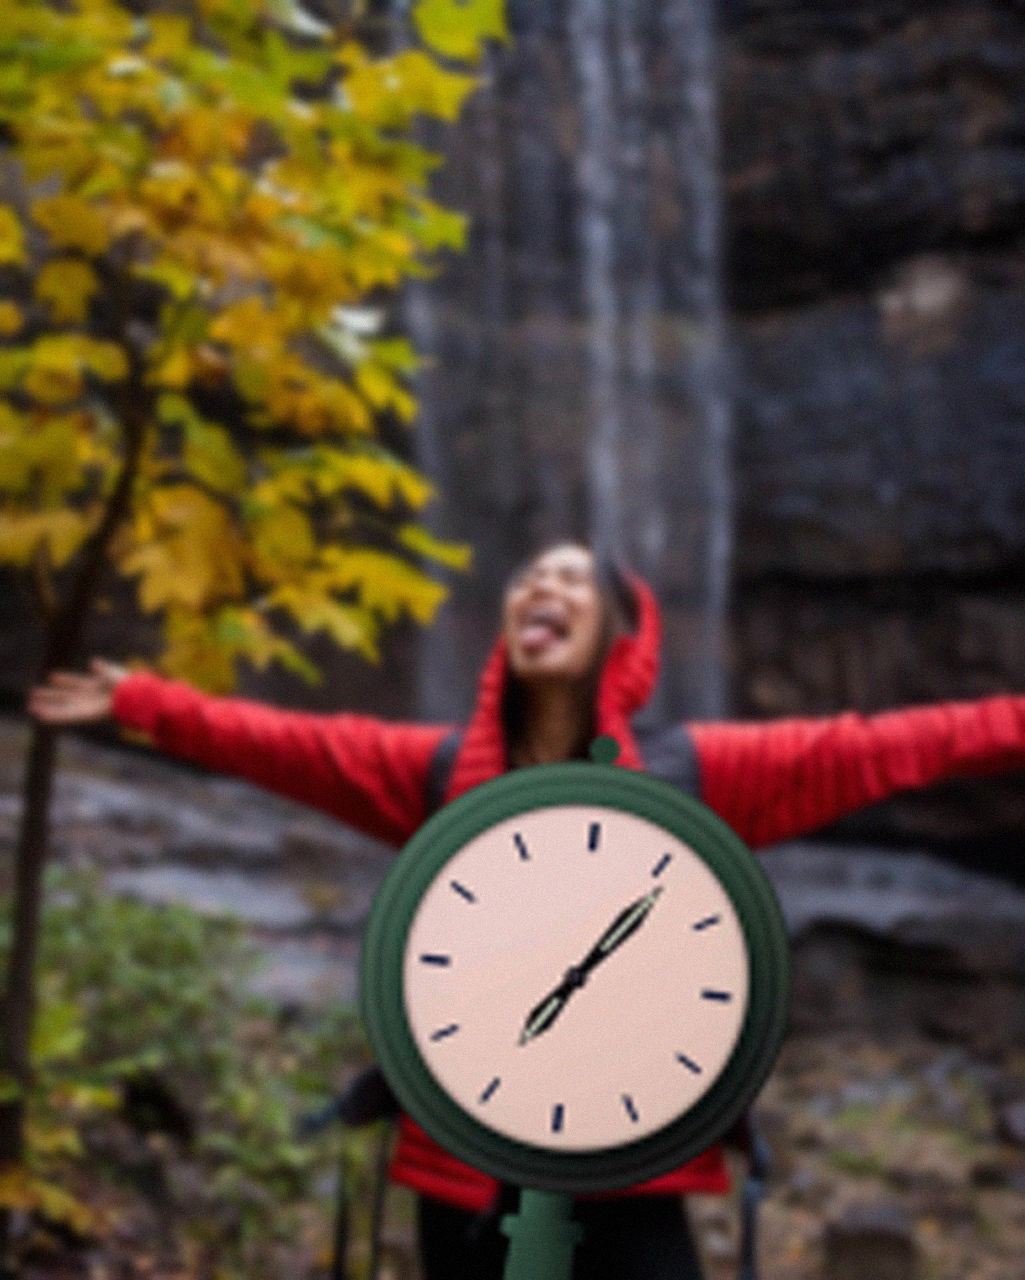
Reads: 7:06
